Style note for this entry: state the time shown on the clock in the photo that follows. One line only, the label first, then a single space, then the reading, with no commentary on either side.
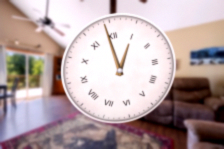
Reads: 12:59
